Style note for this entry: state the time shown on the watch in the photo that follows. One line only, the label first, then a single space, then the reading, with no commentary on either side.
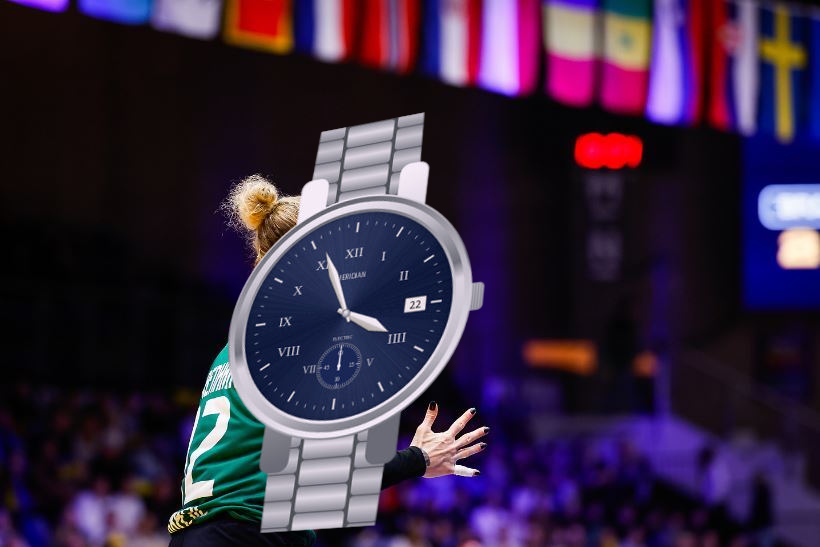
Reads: 3:56
